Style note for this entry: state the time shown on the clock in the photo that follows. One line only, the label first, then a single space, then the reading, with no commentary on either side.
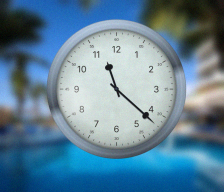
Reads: 11:22
